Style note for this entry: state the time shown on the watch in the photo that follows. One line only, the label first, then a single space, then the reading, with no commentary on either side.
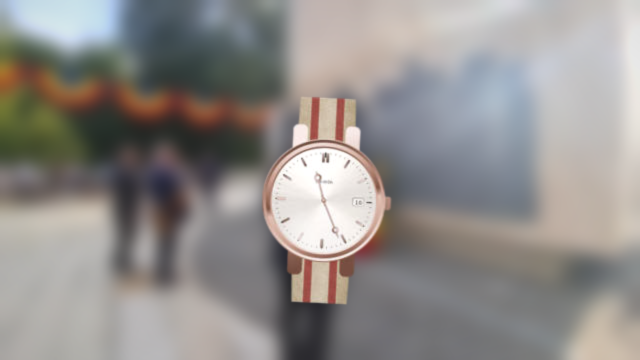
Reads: 11:26
